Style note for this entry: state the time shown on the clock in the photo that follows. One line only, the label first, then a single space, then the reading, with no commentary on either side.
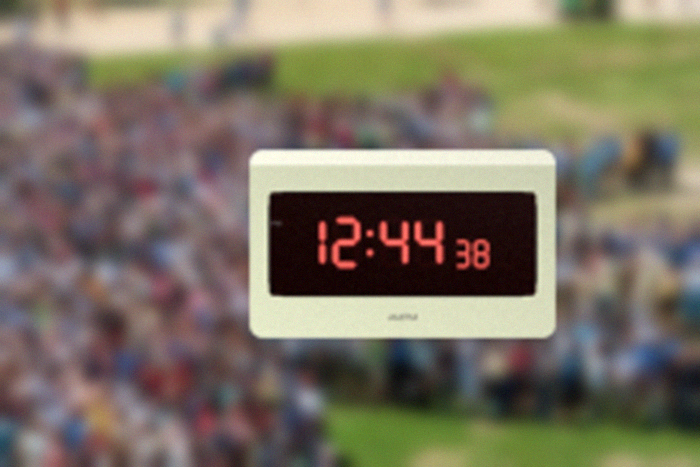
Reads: 12:44:38
